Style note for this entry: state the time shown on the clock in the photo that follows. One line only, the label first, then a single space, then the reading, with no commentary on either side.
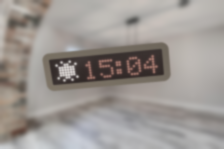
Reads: 15:04
